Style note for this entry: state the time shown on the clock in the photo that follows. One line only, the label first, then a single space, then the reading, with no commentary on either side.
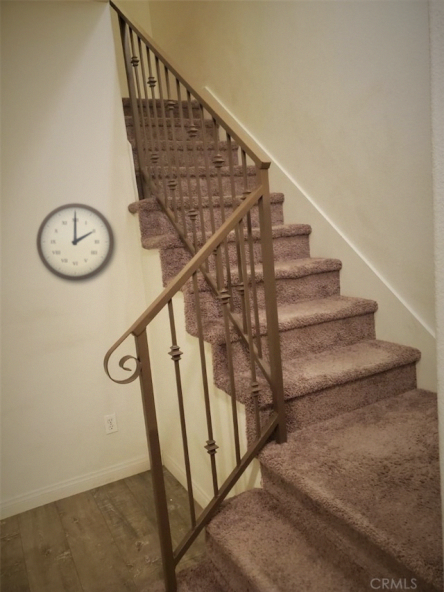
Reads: 2:00
